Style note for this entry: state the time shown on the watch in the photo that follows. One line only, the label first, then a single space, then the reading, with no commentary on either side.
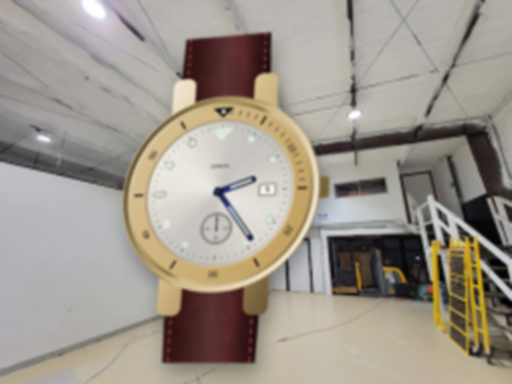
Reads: 2:24
